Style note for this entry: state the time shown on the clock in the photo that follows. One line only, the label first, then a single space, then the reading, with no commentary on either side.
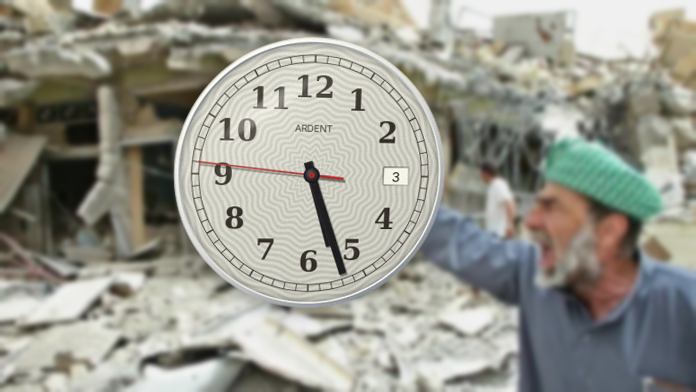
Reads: 5:26:46
